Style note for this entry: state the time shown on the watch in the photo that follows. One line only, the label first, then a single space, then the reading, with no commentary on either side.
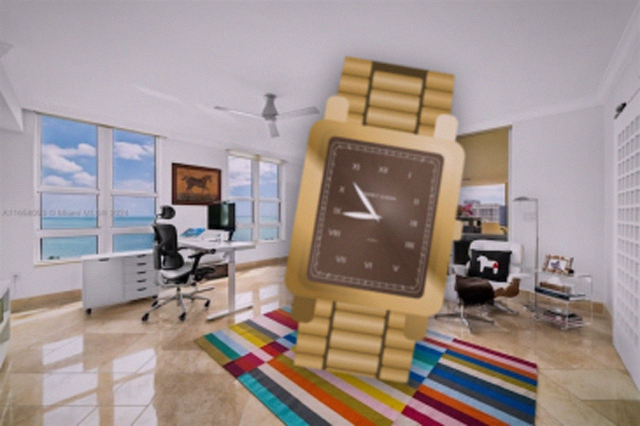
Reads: 8:53
